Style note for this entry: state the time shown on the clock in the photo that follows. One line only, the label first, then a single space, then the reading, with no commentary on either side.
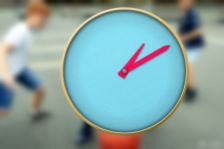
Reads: 1:10
